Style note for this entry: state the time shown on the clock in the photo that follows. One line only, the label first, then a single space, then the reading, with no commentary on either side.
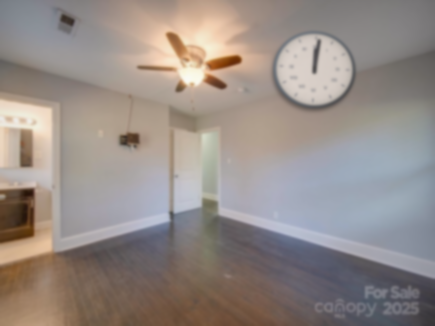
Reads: 12:01
